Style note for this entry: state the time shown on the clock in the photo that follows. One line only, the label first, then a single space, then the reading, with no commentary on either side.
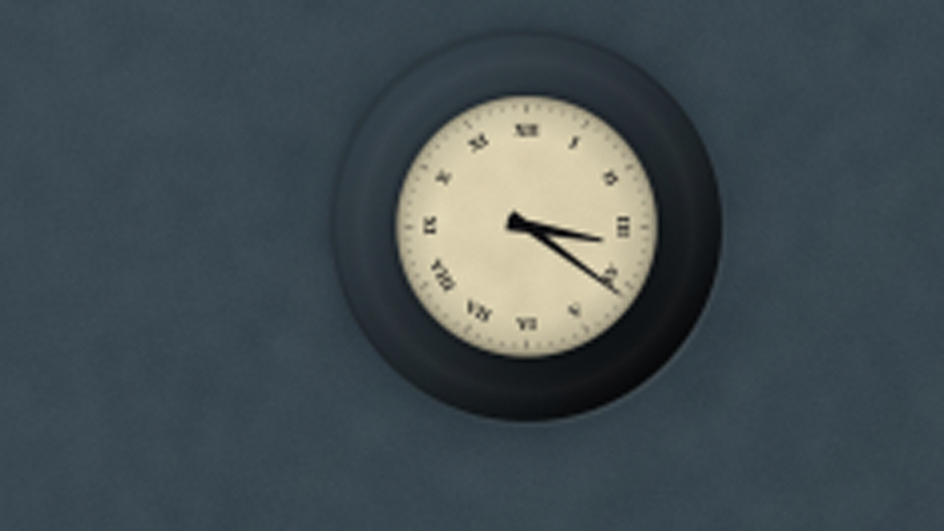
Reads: 3:21
